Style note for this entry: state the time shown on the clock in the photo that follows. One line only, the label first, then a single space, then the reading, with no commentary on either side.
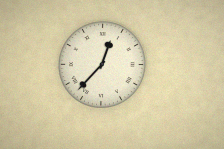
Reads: 12:37
